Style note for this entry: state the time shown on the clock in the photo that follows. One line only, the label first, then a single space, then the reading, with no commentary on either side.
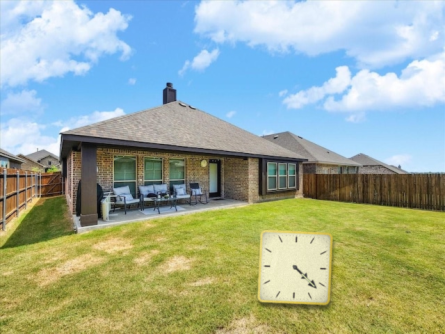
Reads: 4:22
